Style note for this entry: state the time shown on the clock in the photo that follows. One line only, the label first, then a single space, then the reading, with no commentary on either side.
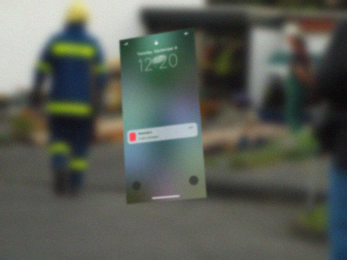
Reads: 12:20
